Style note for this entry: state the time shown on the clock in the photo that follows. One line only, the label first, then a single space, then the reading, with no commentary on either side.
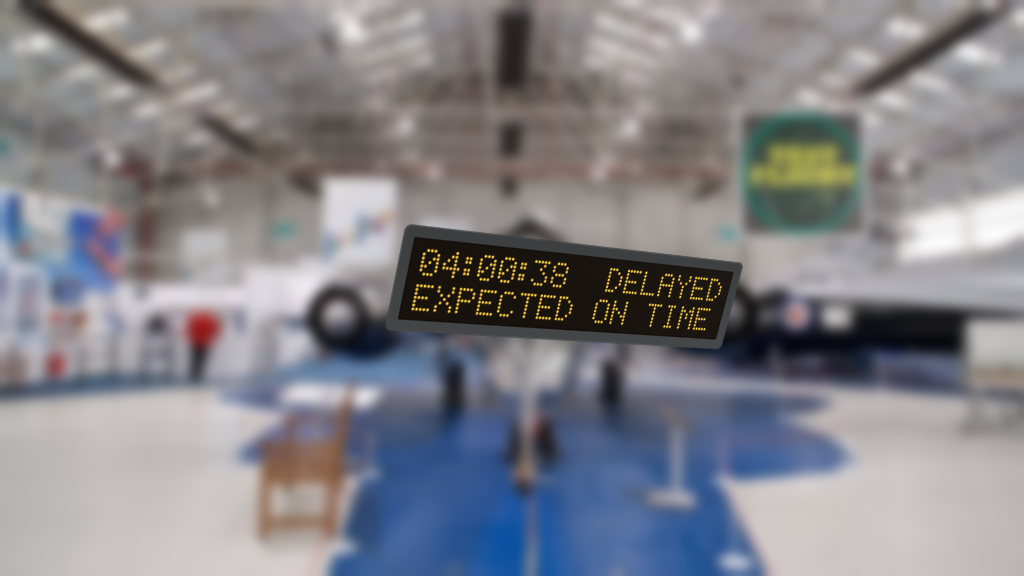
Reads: 4:00:38
